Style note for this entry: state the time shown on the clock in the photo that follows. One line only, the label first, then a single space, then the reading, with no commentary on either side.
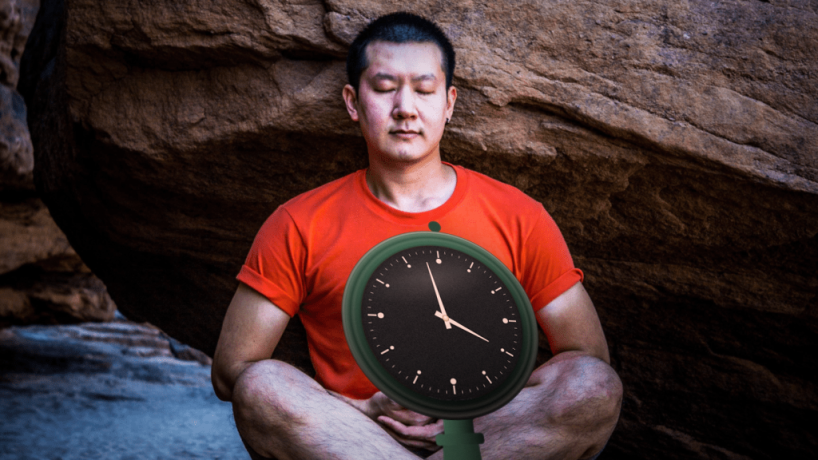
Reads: 3:58
